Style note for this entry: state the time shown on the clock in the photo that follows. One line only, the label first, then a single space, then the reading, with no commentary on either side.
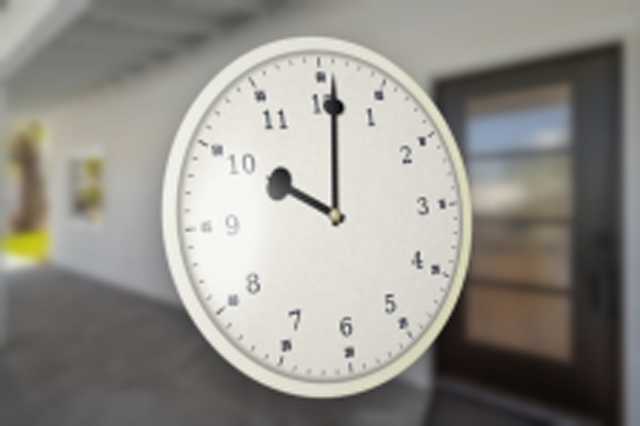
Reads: 10:01
